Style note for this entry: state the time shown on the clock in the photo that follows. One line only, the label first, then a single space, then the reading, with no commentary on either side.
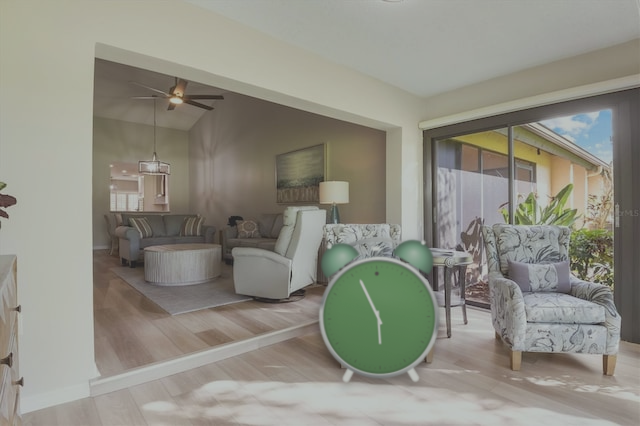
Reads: 5:56
